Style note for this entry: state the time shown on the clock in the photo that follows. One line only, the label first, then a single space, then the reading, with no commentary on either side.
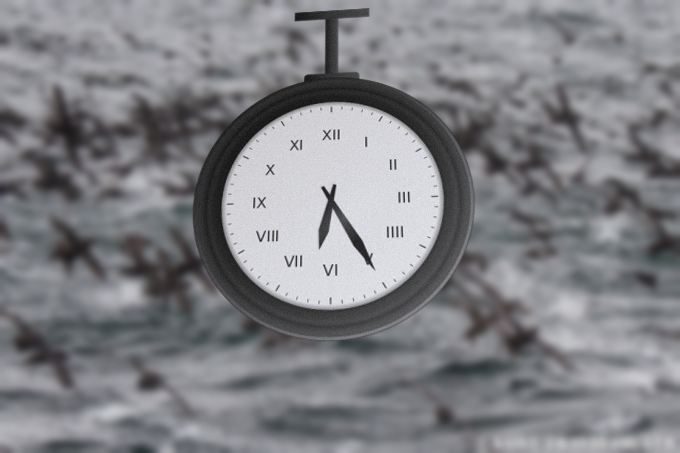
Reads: 6:25
